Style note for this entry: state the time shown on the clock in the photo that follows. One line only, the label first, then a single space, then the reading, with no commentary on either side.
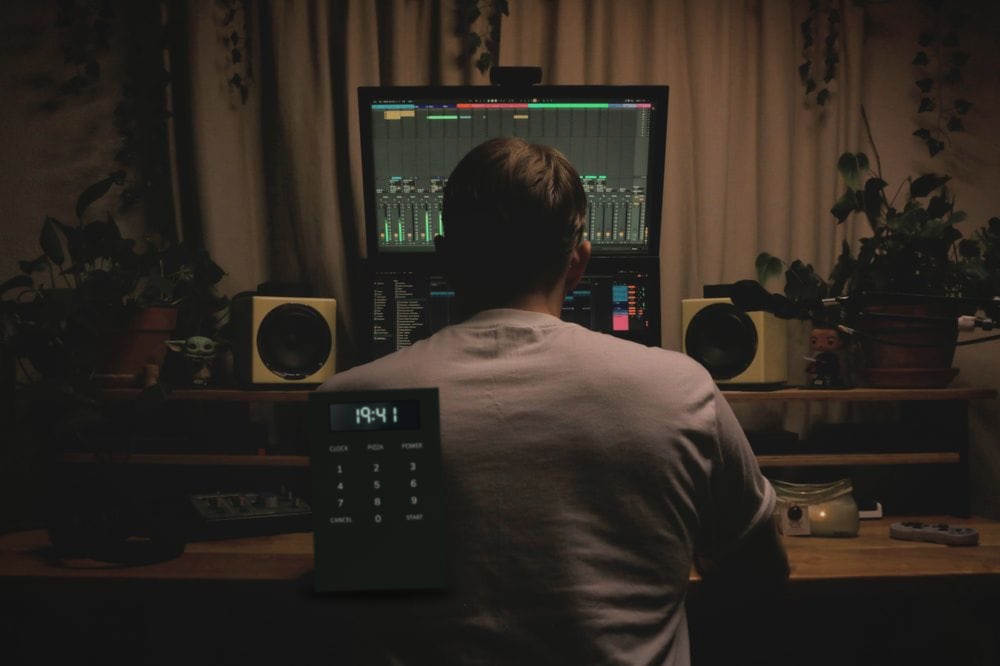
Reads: 19:41
